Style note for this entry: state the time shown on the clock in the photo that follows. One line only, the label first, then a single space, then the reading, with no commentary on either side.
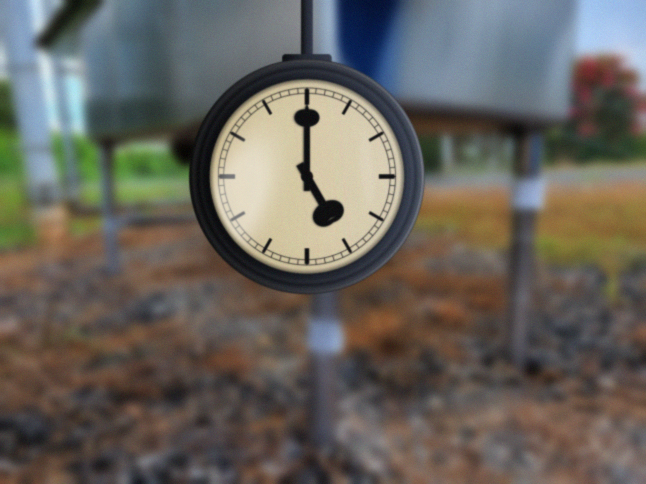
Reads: 5:00
